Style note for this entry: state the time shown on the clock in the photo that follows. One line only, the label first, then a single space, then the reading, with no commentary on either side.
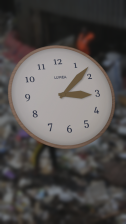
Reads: 3:08
